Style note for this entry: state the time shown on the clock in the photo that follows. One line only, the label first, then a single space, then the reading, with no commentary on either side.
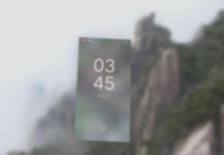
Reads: 3:45
